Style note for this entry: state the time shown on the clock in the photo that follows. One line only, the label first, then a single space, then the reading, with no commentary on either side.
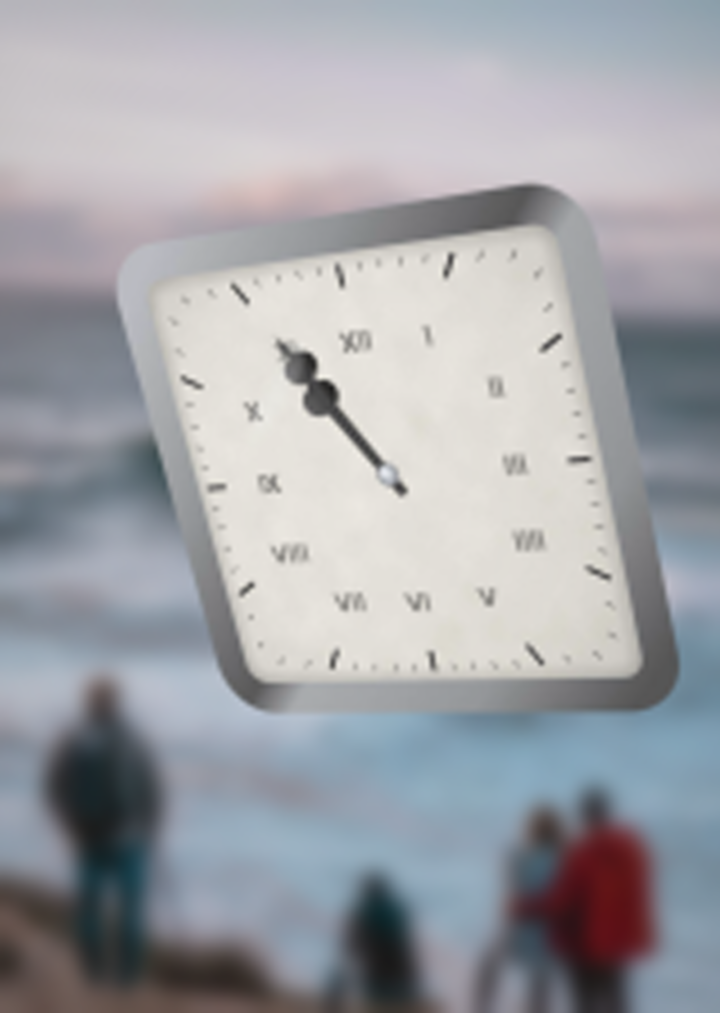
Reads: 10:55
